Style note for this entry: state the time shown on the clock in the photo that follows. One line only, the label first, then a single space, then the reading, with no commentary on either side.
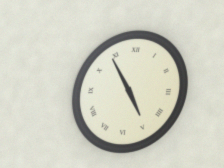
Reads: 4:54
